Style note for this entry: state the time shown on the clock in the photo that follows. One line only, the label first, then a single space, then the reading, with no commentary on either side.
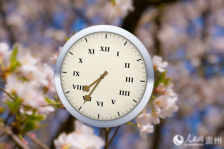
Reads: 7:35
